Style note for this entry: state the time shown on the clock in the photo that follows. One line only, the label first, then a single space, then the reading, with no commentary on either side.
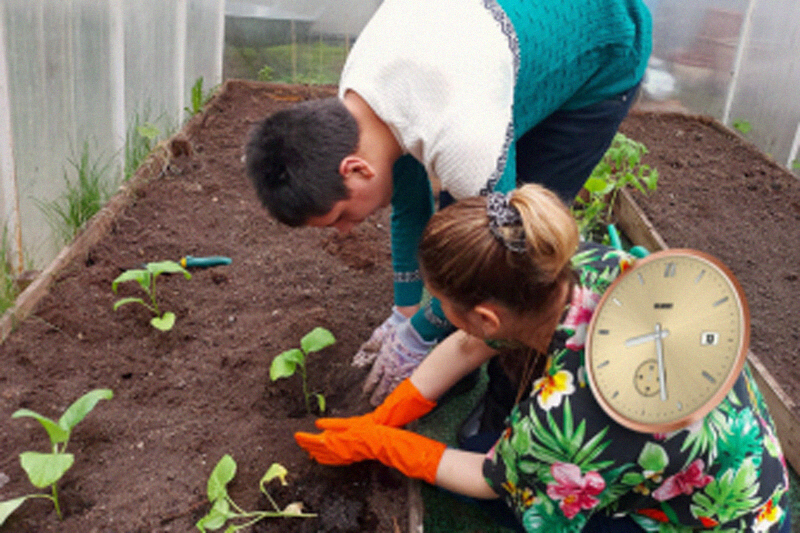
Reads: 8:27
